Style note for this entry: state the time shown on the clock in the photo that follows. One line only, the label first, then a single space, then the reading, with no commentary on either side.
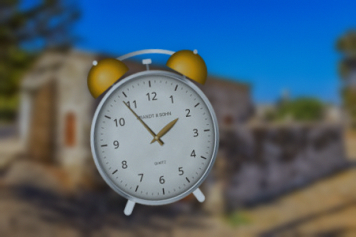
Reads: 1:54
